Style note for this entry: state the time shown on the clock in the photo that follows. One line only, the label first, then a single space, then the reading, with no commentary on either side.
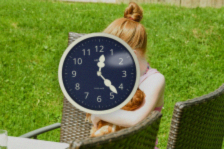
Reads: 12:23
